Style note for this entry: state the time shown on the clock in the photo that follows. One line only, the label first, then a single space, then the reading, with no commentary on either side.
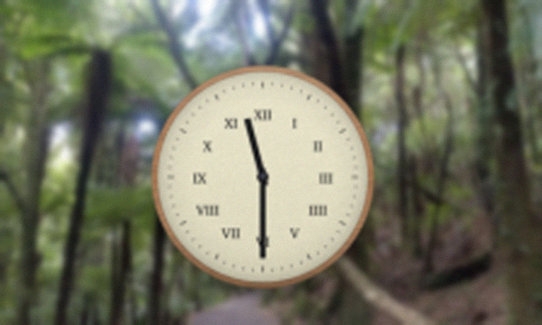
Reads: 11:30
